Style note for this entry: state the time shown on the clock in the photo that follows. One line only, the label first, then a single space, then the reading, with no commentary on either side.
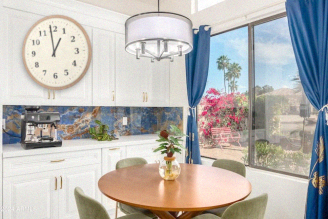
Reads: 12:59
